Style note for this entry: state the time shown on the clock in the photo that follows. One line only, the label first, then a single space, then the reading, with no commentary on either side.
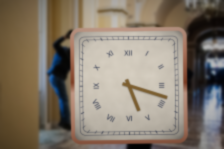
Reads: 5:18
